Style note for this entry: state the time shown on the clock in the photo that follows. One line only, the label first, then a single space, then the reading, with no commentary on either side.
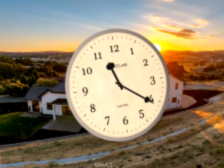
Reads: 11:21
